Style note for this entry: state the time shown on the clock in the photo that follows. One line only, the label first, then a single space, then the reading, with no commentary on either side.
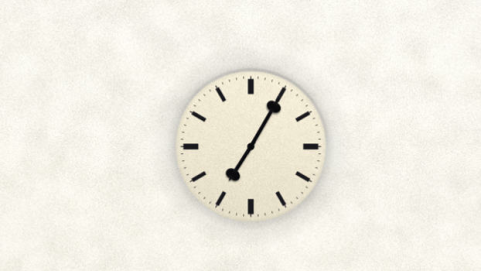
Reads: 7:05
